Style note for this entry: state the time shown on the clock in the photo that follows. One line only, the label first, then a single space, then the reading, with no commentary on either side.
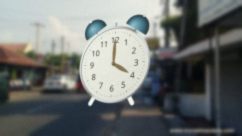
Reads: 4:00
